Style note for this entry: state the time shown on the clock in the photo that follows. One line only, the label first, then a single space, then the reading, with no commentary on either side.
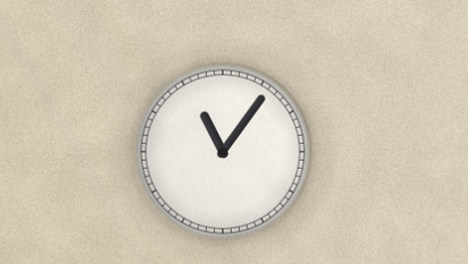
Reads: 11:06
